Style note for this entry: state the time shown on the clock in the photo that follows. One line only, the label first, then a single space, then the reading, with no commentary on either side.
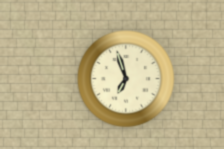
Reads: 6:57
